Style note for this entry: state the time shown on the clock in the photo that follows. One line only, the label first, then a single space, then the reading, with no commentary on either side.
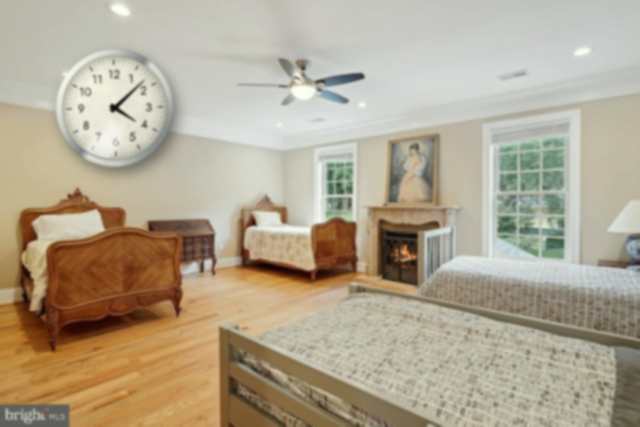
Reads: 4:08
